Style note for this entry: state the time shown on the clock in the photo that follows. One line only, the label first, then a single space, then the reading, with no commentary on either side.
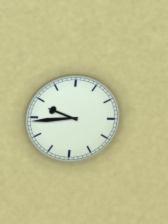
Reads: 9:44
